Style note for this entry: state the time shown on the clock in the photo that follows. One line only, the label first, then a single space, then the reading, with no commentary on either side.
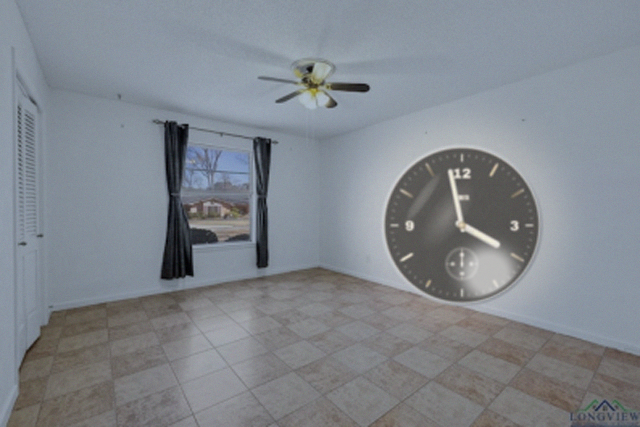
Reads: 3:58
